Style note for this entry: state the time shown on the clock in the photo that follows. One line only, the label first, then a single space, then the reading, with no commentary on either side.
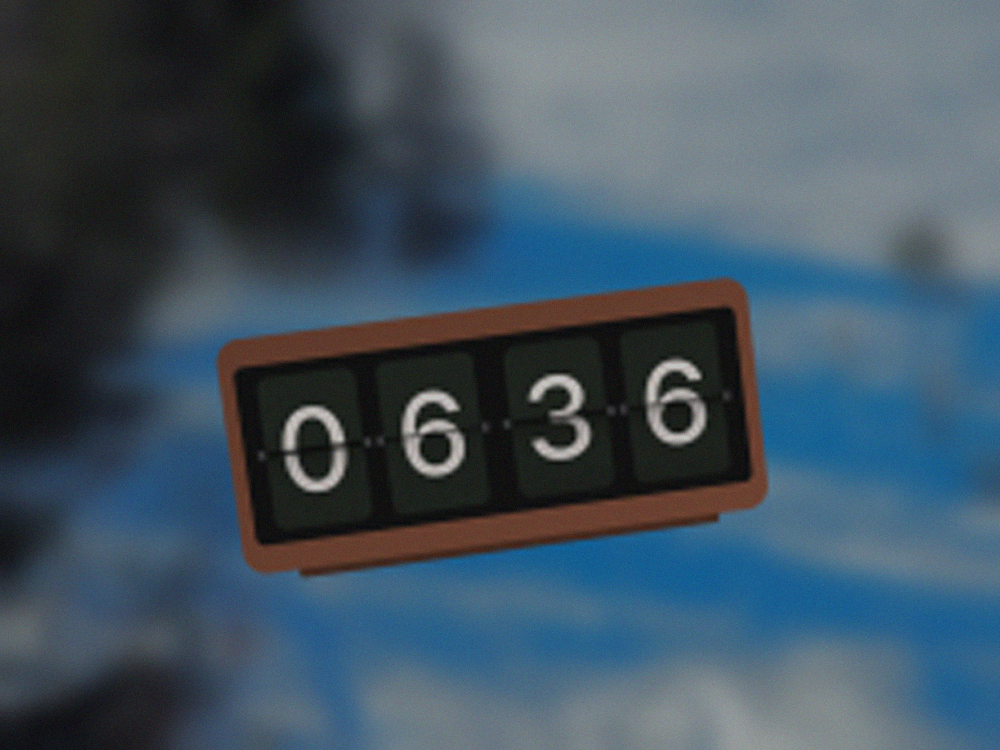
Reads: 6:36
